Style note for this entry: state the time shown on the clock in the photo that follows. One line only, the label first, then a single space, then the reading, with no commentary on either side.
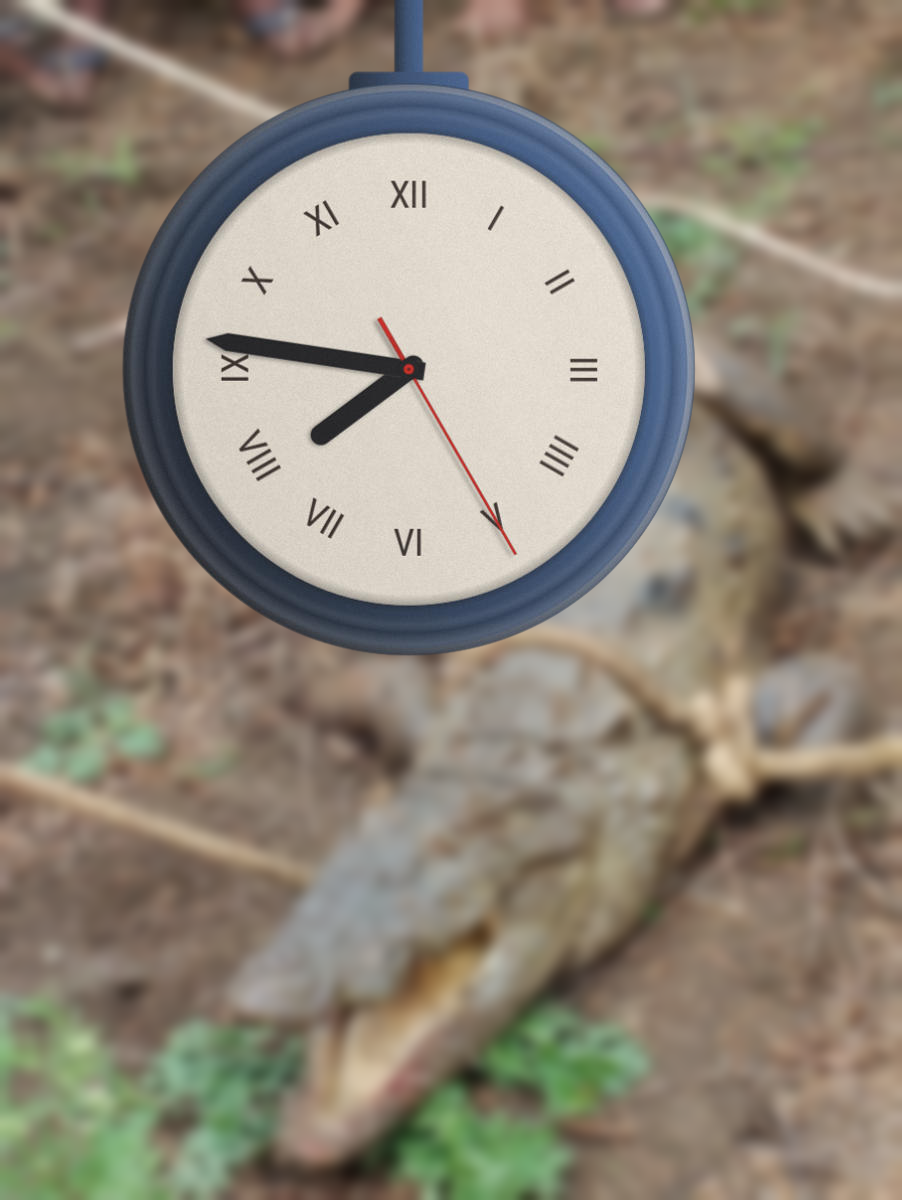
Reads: 7:46:25
